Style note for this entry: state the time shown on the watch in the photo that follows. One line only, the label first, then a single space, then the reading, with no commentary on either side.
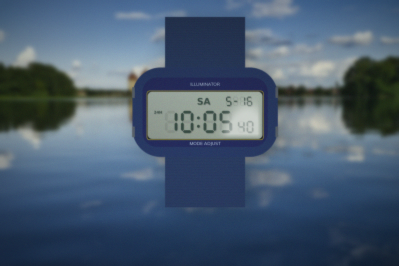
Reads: 10:05:40
